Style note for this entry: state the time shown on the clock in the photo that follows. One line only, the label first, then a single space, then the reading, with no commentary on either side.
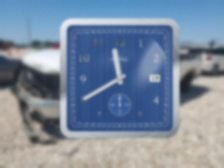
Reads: 11:40
